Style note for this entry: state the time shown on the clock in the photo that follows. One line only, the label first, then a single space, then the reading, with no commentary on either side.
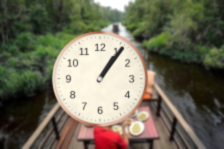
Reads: 1:06
